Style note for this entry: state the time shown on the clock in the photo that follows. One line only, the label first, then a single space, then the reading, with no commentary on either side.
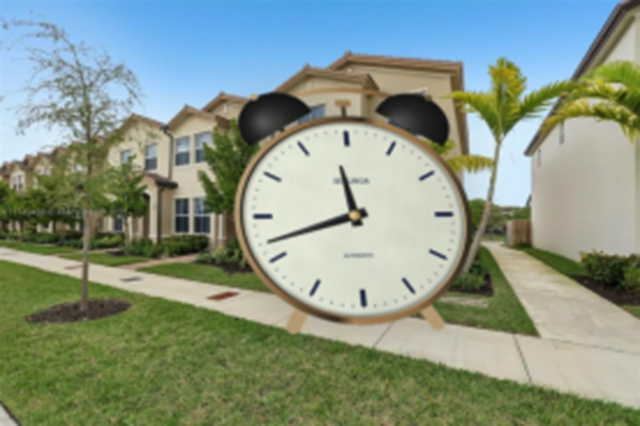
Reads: 11:42
